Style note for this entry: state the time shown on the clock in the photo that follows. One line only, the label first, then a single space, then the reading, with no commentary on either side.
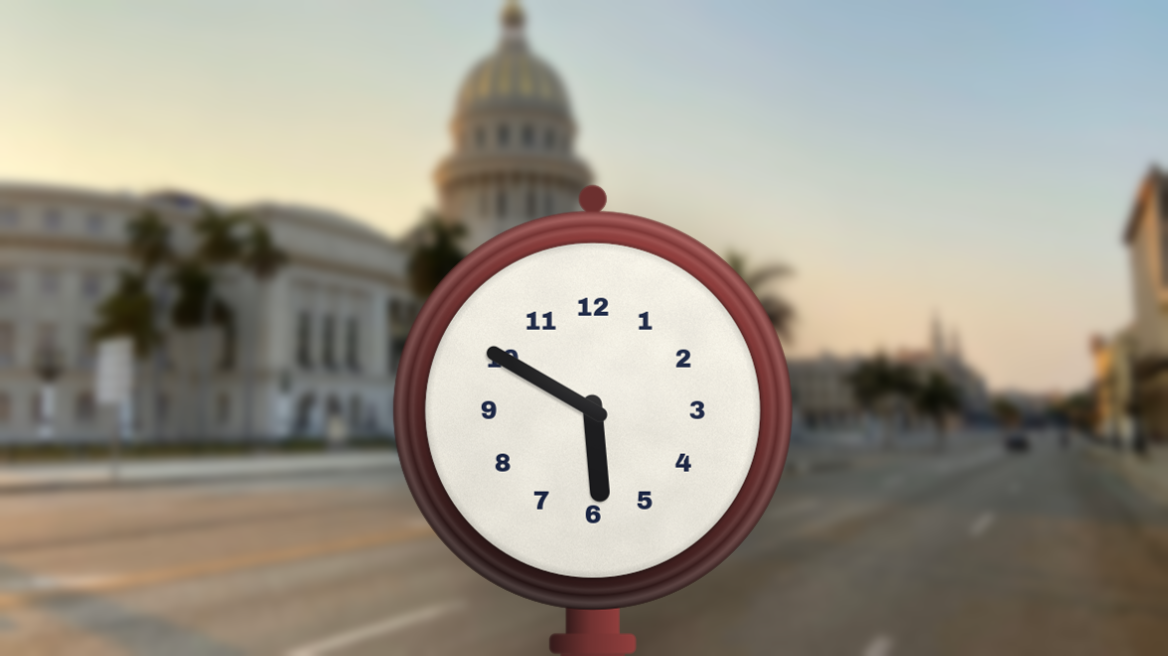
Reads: 5:50
